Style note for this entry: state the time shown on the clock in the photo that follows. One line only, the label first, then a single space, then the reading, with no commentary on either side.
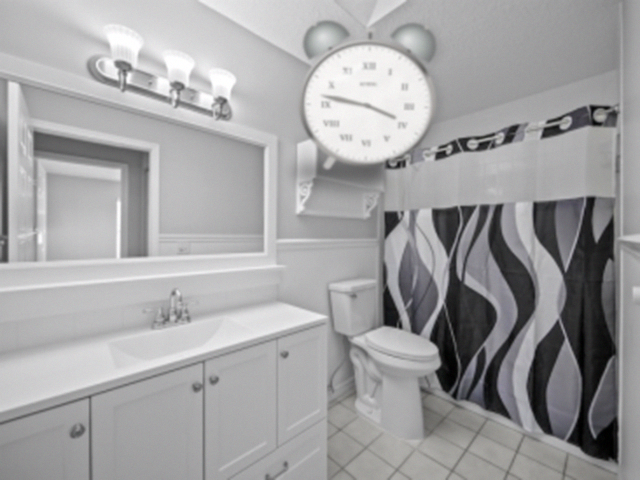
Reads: 3:47
